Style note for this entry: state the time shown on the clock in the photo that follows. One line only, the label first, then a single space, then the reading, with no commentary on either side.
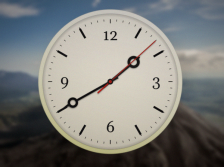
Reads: 1:40:08
